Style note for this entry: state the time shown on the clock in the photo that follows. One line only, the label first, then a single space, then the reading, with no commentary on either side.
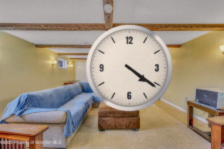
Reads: 4:21
